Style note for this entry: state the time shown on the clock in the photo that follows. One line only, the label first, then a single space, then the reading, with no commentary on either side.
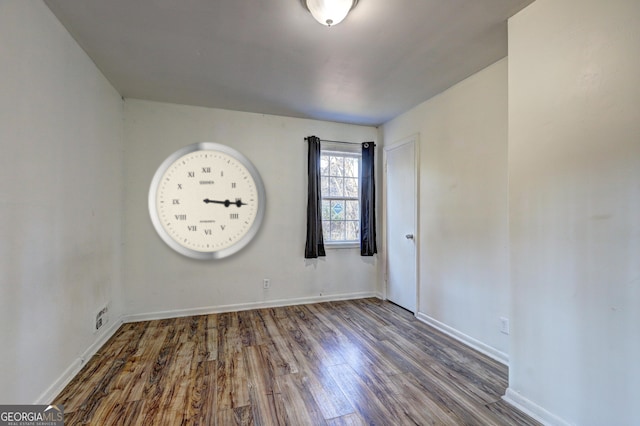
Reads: 3:16
